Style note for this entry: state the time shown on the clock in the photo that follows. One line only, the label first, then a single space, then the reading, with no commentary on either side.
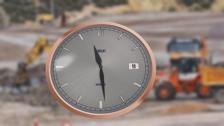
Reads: 11:29
